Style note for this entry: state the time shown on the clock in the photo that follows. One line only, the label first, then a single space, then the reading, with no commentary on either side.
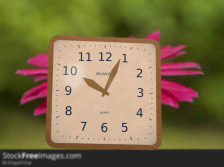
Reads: 10:04
